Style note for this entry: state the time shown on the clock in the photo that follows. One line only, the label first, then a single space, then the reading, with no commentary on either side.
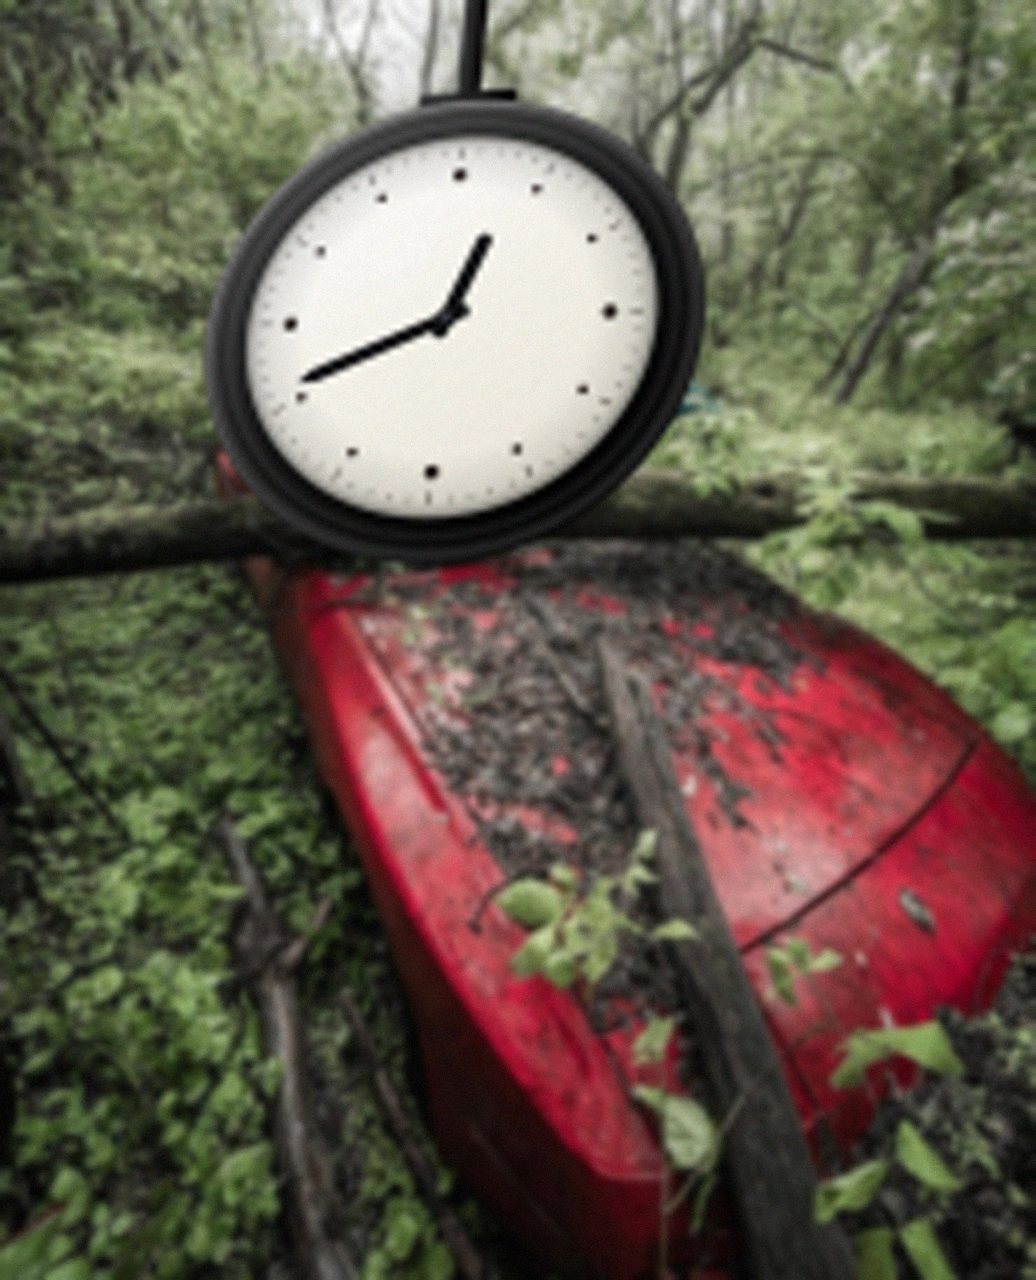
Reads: 12:41
